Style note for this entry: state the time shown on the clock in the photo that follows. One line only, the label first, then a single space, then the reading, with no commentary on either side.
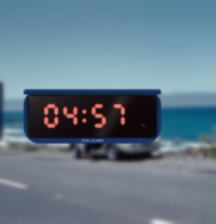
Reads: 4:57
